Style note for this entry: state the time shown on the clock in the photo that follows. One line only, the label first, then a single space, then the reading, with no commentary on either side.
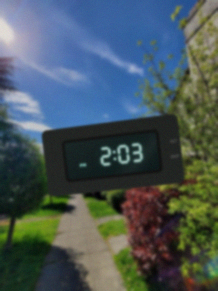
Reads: 2:03
